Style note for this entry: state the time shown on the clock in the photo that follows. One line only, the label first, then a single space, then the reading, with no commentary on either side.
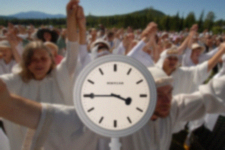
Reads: 3:45
